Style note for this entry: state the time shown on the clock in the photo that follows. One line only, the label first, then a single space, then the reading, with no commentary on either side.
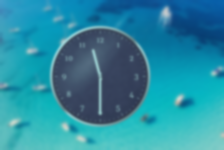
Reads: 11:30
